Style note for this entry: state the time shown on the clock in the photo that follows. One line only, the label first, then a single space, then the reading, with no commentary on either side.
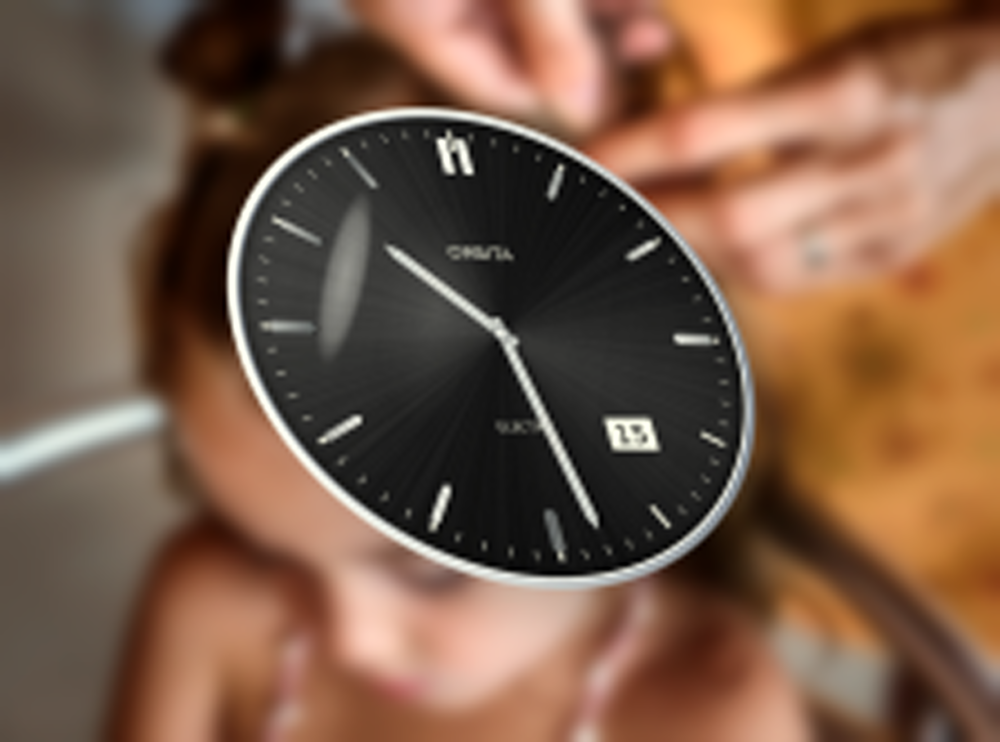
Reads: 10:28
